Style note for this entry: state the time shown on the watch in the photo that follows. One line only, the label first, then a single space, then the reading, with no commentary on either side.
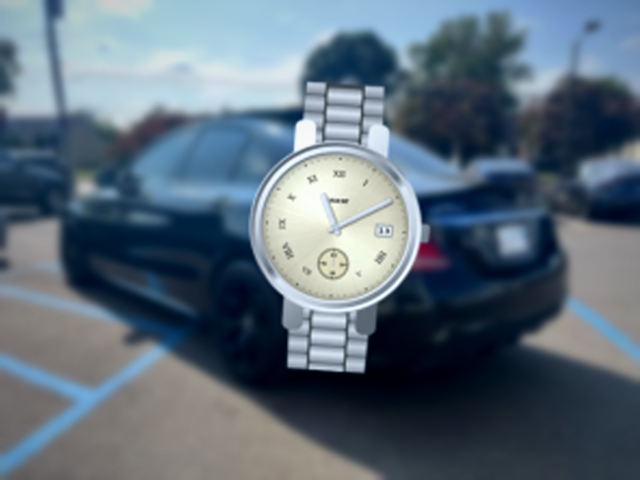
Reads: 11:10
